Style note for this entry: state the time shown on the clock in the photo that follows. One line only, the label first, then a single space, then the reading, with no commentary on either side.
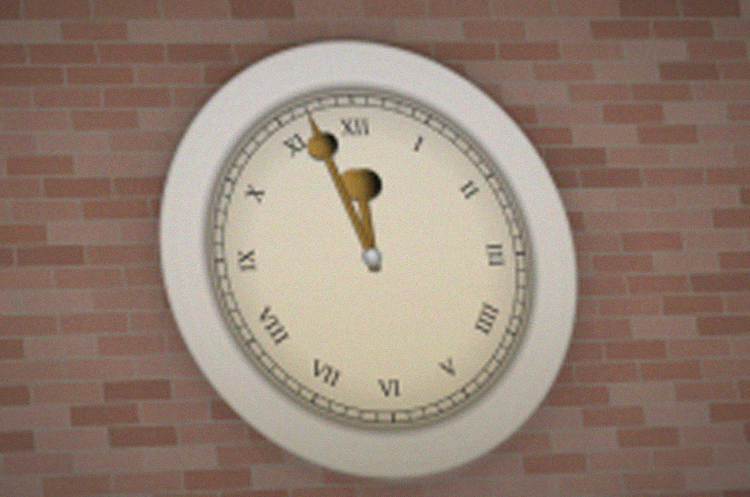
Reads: 11:57
